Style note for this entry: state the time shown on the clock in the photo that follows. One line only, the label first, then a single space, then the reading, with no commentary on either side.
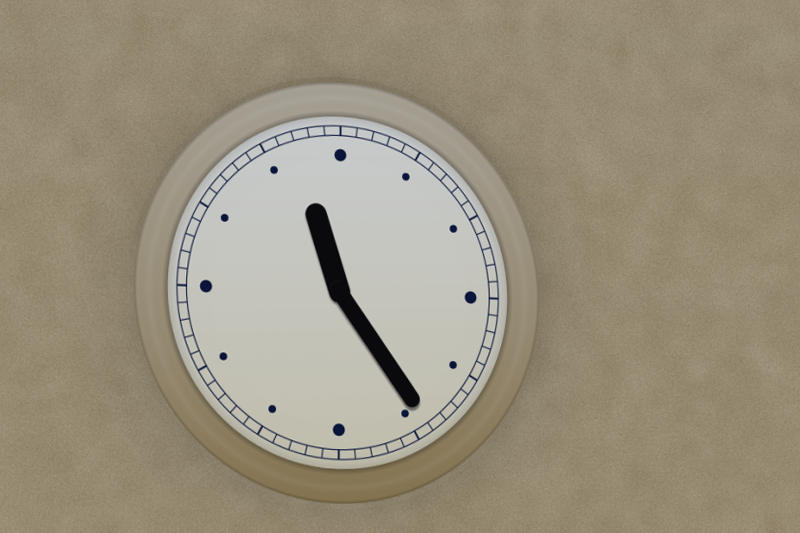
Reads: 11:24
